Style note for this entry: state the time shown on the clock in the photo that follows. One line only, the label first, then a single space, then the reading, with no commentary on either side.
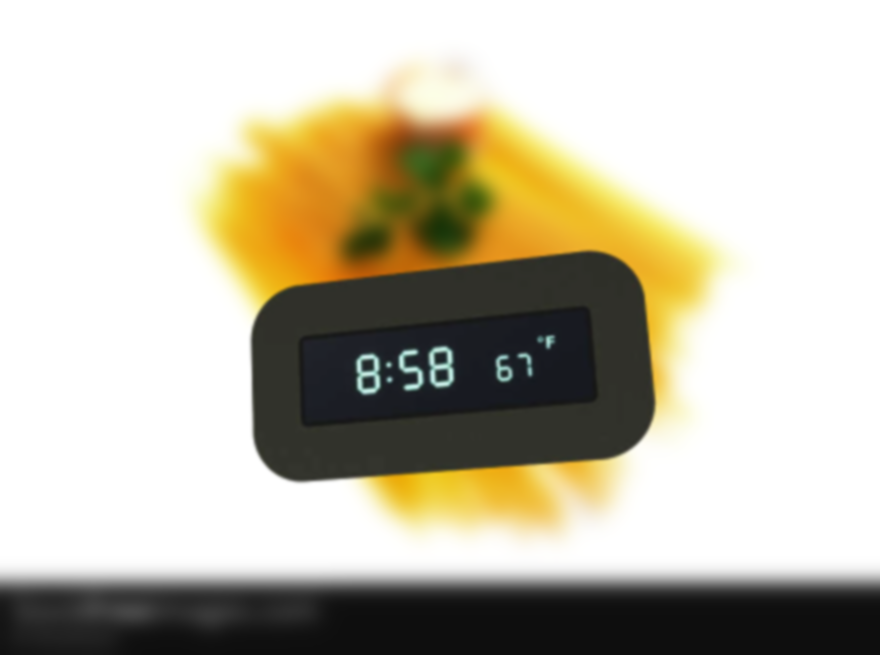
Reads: 8:58
